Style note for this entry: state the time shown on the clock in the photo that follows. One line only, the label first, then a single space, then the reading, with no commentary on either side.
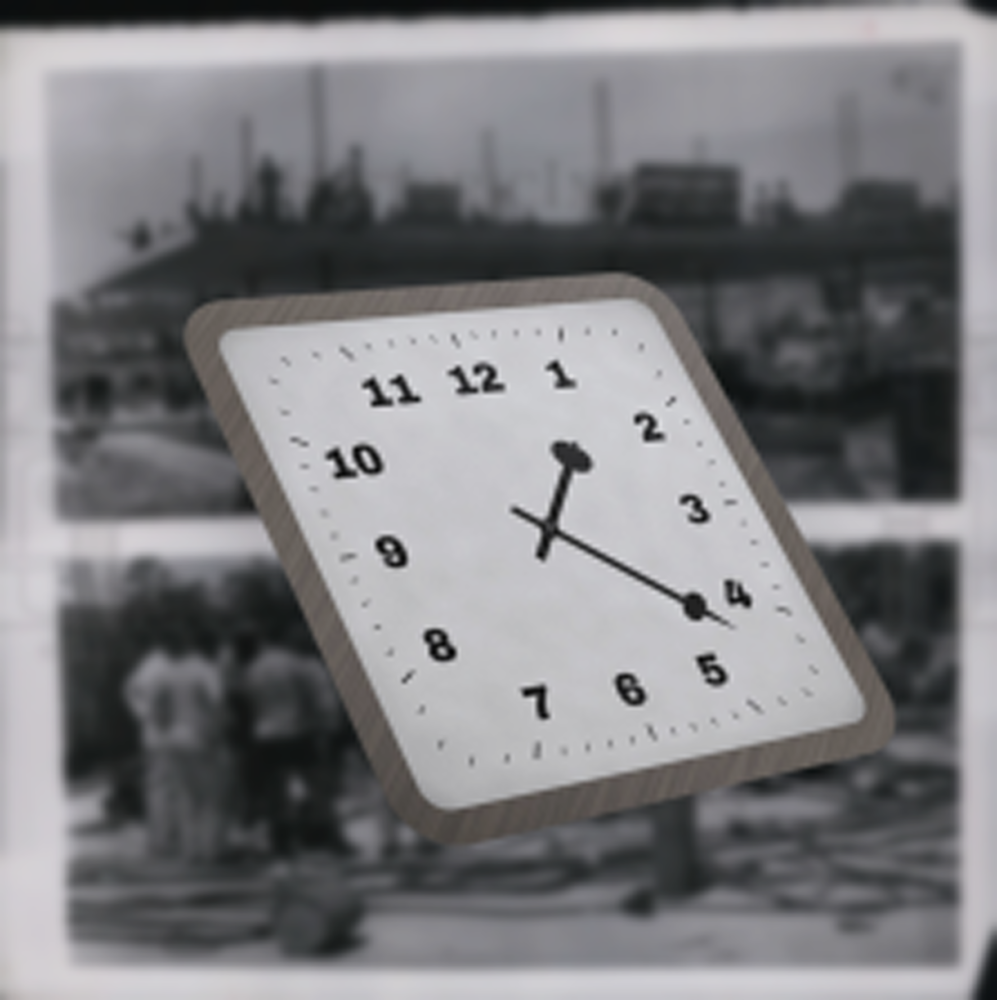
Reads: 1:22
